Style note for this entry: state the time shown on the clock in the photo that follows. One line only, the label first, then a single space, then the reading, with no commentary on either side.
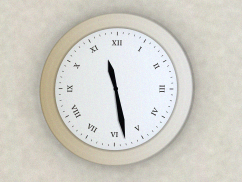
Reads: 11:28
